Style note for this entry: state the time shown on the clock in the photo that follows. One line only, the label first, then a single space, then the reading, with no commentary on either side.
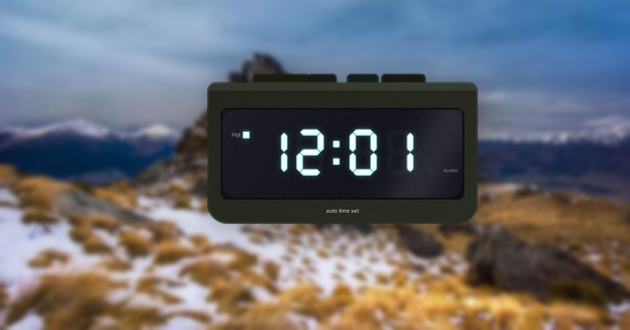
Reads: 12:01
